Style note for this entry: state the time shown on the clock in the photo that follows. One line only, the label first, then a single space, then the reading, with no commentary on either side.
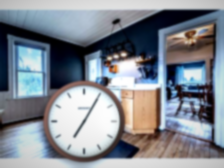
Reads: 7:05
